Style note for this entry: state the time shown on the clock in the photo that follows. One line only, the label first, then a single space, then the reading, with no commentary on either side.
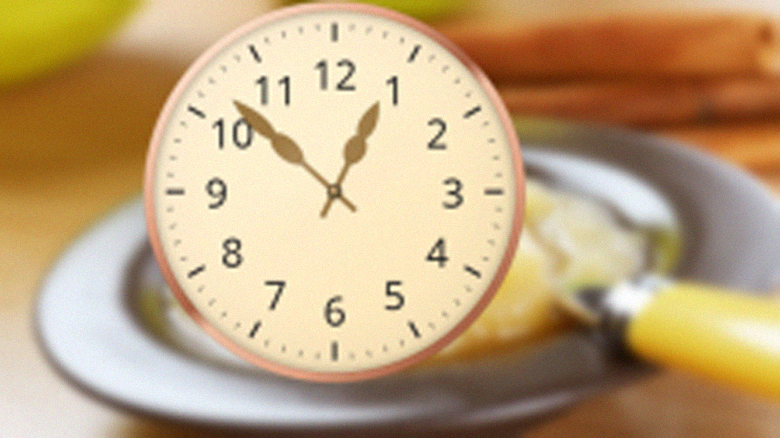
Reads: 12:52
